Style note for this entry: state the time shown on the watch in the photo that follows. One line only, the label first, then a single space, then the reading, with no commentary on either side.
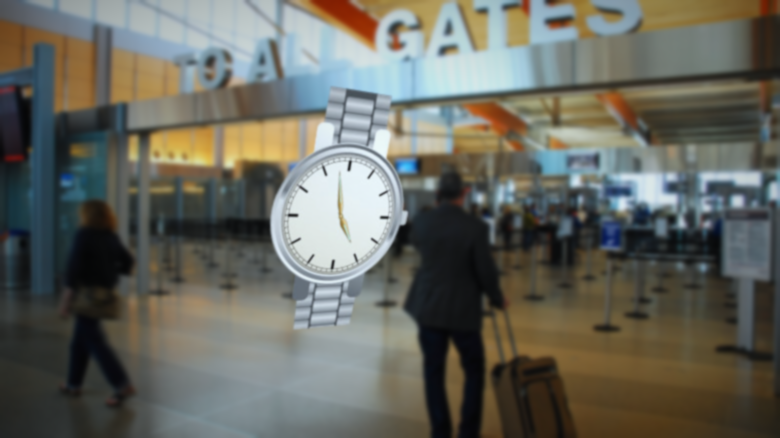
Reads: 4:58
